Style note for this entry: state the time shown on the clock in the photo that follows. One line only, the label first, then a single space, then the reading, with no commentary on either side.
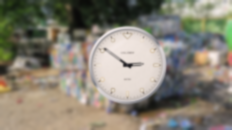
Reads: 2:51
